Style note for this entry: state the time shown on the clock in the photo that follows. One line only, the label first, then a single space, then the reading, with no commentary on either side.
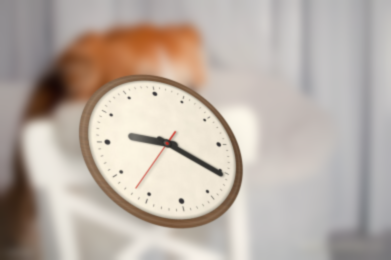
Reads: 9:20:37
